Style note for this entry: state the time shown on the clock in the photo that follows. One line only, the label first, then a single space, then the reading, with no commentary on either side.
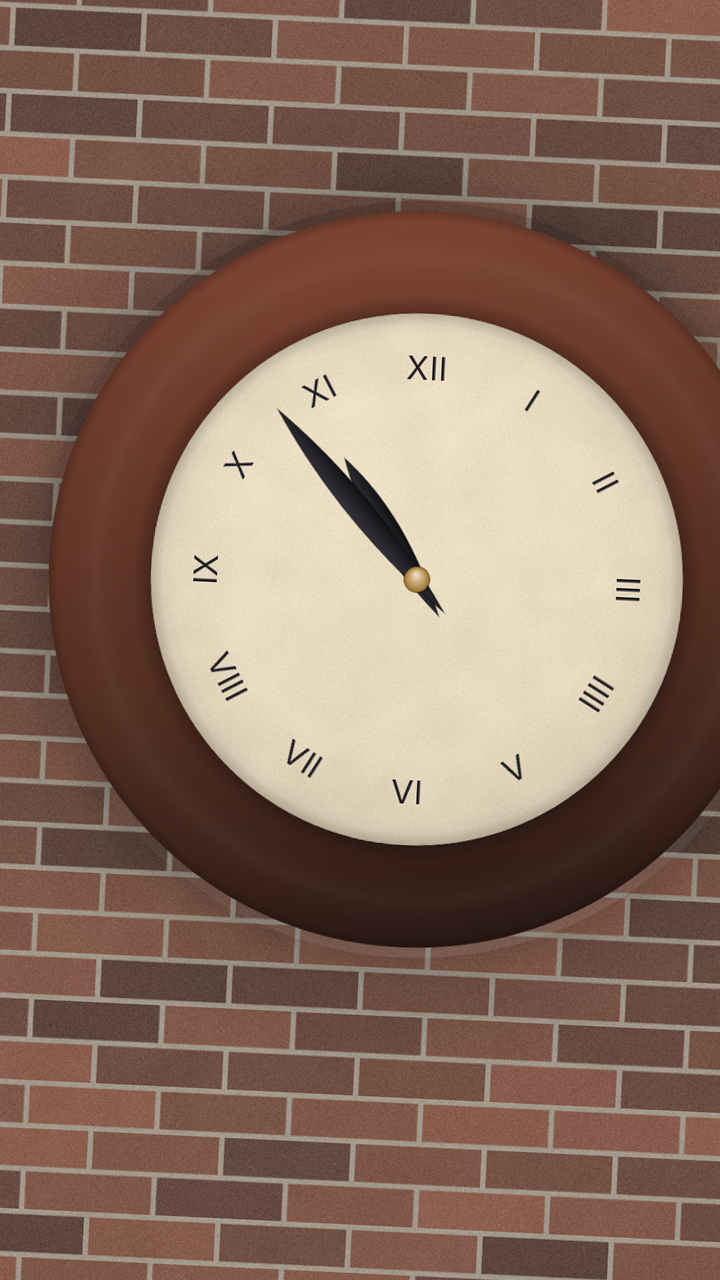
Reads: 10:53
